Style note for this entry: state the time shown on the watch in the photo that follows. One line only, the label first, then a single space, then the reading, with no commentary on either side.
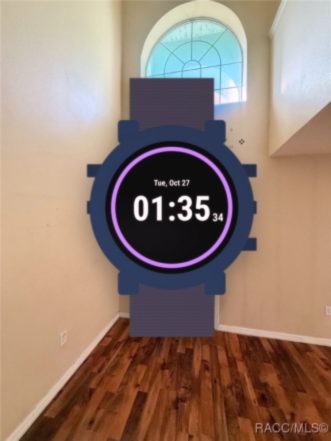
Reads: 1:35:34
